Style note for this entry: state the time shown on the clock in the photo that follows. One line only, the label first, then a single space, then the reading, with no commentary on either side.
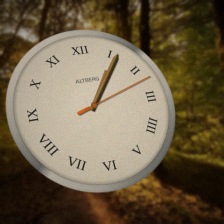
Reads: 1:06:12
